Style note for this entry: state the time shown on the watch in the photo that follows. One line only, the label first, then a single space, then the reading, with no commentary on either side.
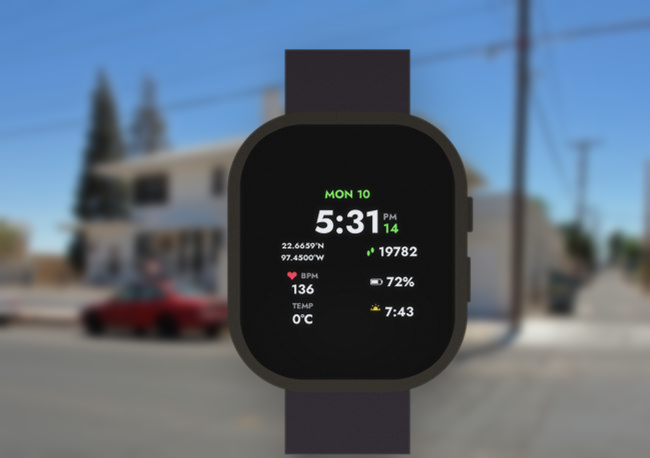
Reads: 5:31:14
